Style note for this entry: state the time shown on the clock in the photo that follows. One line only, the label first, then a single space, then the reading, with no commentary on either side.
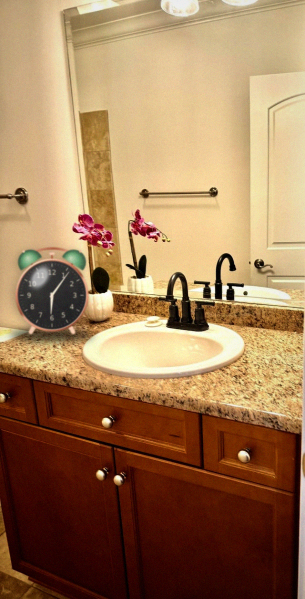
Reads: 6:06
